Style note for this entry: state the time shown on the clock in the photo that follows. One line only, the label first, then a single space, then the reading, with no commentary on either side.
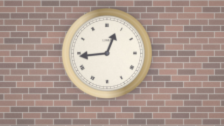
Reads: 12:44
